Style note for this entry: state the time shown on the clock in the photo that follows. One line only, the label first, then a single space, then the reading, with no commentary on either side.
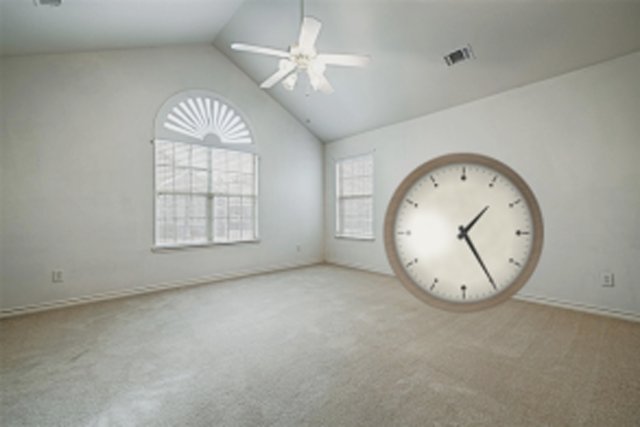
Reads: 1:25
